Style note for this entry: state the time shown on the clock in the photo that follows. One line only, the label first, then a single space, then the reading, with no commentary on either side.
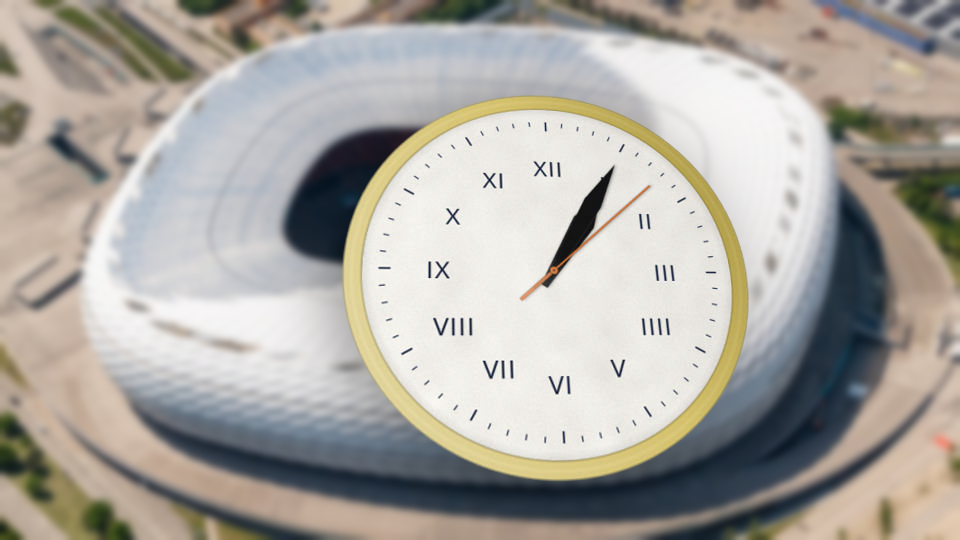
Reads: 1:05:08
